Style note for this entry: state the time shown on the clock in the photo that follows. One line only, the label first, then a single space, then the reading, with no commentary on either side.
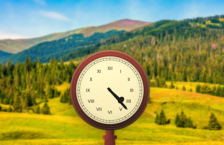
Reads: 4:23
